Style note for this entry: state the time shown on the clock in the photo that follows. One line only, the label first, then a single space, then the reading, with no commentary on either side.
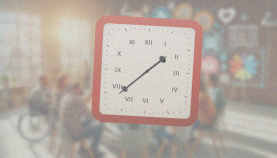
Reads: 1:38
